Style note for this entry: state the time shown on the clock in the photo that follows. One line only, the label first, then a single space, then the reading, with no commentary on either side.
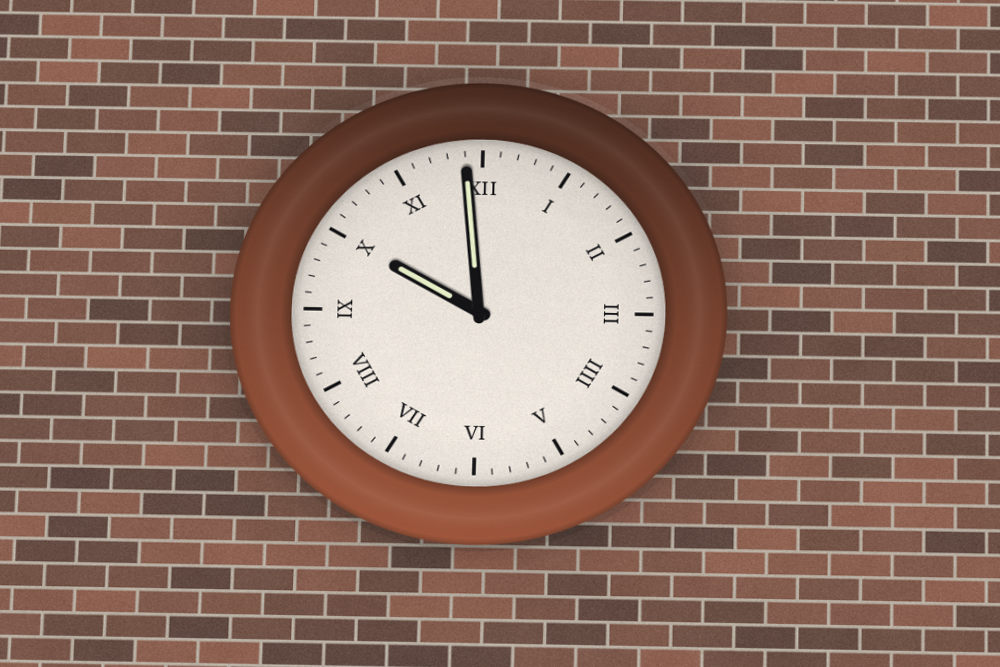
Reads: 9:59
